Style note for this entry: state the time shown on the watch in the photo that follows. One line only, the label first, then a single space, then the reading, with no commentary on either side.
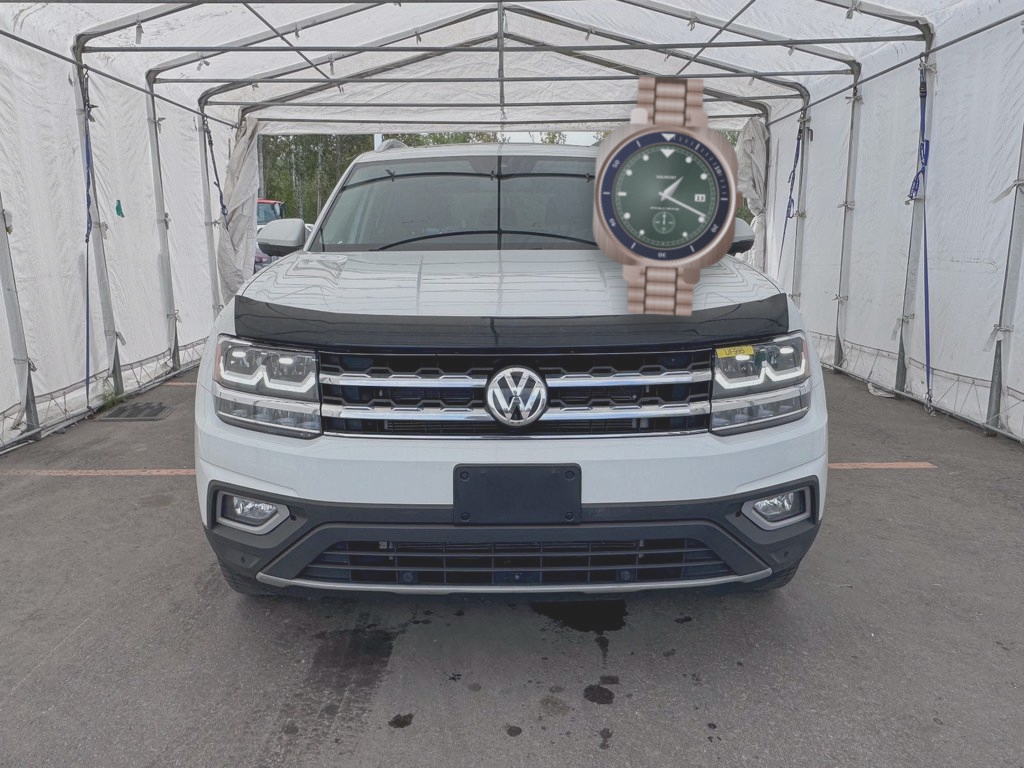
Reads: 1:19
